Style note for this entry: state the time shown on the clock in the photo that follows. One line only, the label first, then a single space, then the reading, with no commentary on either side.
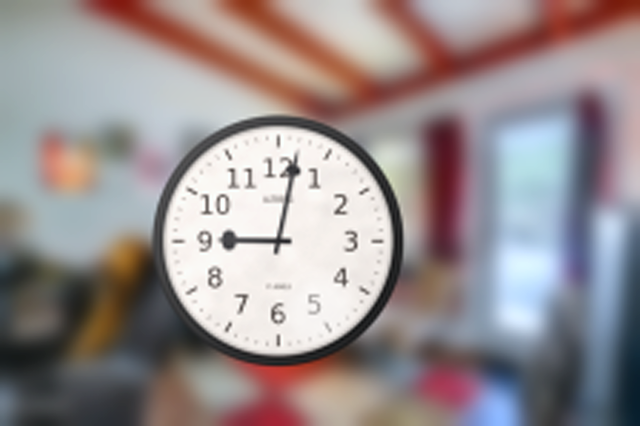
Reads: 9:02
